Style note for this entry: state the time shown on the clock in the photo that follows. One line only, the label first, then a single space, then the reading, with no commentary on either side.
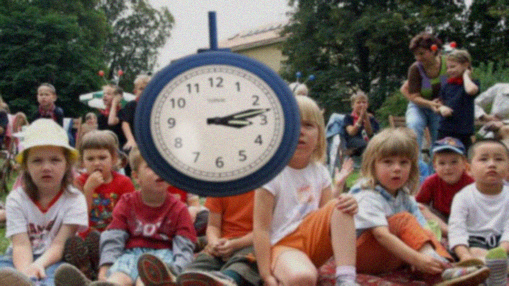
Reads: 3:13
